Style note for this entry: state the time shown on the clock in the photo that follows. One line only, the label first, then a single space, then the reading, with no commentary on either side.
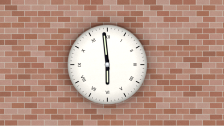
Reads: 5:59
